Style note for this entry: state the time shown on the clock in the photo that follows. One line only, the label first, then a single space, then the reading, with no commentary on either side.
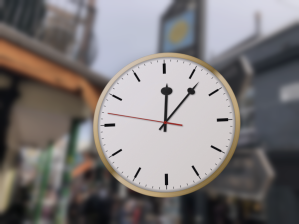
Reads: 12:06:47
